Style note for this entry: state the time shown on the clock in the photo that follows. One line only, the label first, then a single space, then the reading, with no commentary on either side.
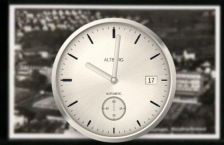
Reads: 10:01
